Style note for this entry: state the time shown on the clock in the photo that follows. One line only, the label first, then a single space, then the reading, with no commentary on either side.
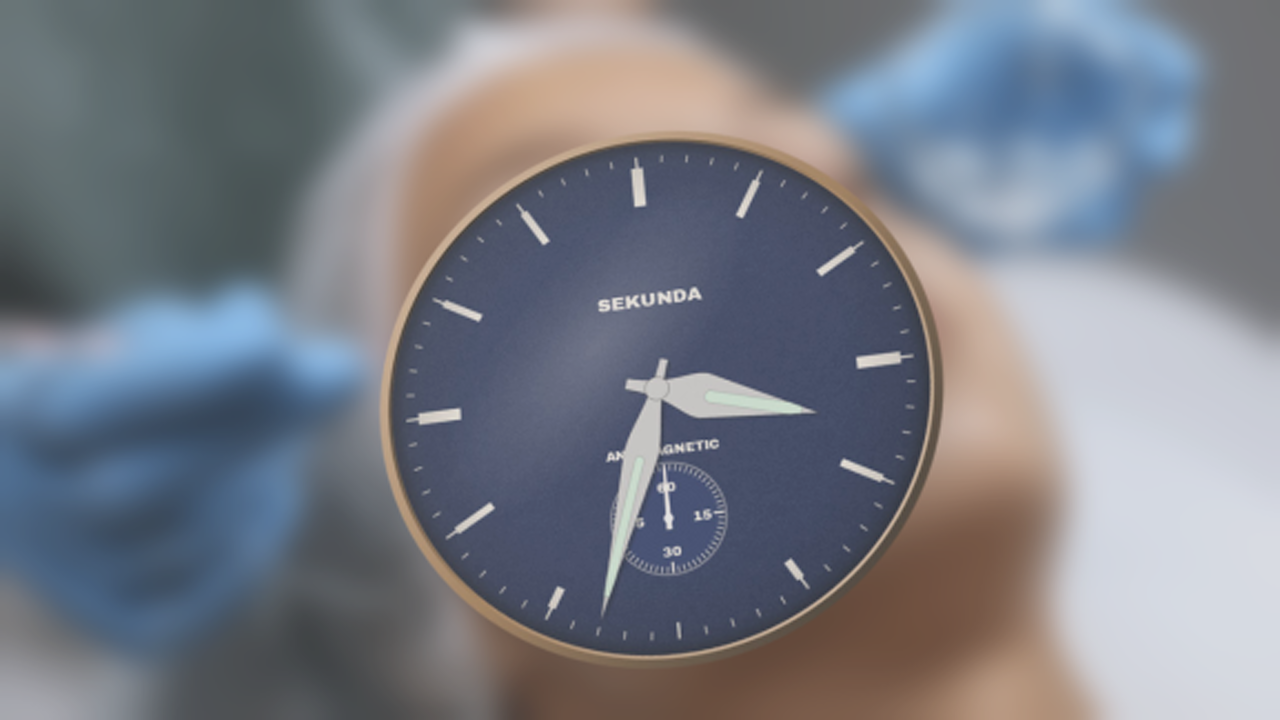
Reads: 3:33
